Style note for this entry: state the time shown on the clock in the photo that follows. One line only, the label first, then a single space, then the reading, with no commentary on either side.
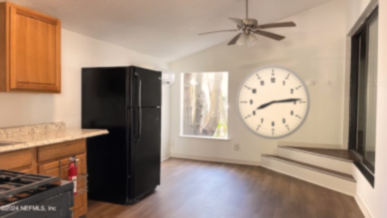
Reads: 8:14
